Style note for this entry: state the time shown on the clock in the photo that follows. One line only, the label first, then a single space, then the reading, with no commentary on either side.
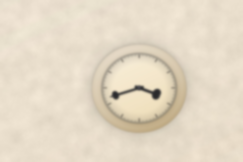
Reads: 3:42
